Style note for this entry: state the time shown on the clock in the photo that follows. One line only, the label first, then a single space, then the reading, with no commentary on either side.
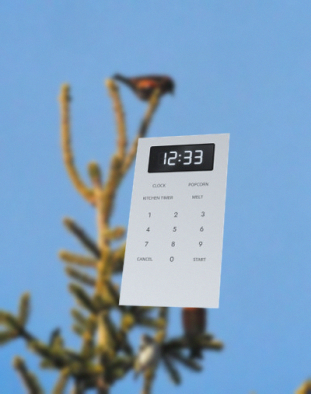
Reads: 12:33
